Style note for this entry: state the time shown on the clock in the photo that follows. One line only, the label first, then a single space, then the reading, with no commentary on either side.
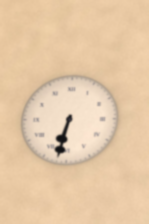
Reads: 6:32
